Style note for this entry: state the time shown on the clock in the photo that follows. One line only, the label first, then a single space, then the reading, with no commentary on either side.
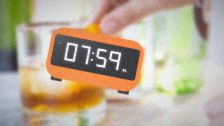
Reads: 7:59
